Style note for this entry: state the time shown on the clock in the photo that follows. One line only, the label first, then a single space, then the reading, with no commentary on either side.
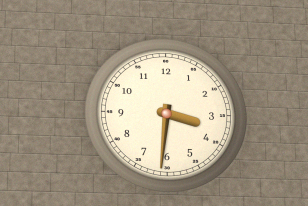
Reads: 3:31
